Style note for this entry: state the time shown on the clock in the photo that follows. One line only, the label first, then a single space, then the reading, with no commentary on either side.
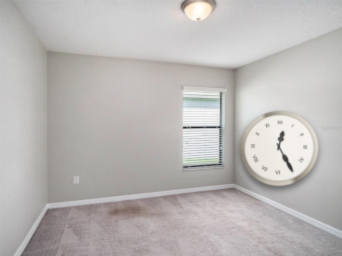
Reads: 12:25
